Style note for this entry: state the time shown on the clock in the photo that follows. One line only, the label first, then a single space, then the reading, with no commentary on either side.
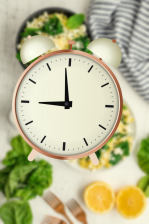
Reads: 8:59
